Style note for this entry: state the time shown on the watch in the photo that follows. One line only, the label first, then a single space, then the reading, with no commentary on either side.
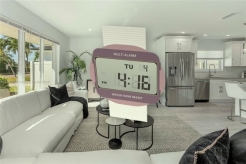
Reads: 4:16
